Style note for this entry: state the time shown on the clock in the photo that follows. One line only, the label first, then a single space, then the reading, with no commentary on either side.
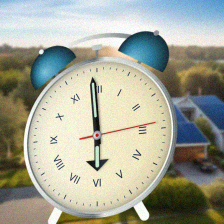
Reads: 5:59:14
